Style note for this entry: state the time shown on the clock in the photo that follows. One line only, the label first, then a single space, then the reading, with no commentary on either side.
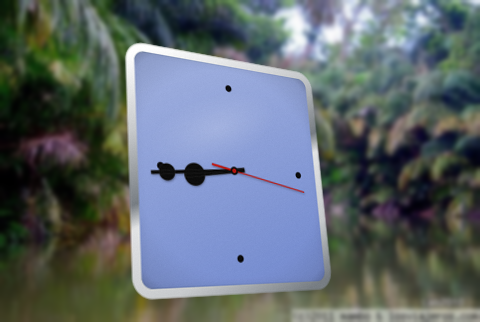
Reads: 8:44:17
